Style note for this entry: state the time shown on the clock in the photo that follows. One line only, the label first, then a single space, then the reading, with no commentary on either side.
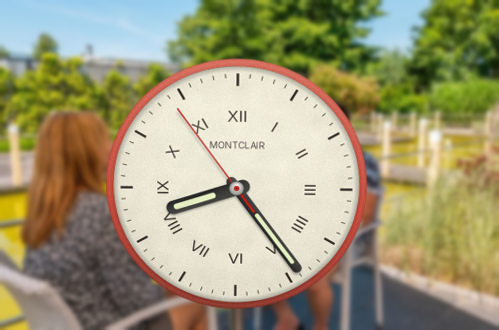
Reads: 8:23:54
